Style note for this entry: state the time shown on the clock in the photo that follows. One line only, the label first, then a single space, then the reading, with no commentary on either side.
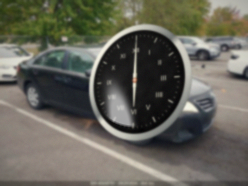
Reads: 6:00
